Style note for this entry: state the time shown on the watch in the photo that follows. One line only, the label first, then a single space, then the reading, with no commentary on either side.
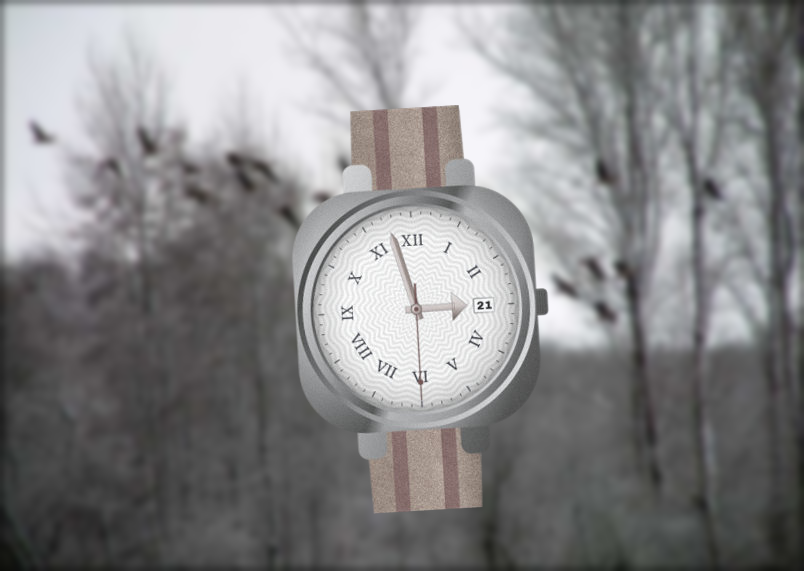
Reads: 2:57:30
